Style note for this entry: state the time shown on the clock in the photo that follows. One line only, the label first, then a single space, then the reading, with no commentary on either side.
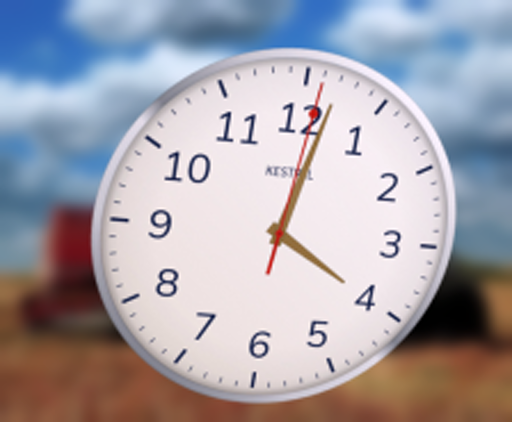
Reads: 4:02:01
